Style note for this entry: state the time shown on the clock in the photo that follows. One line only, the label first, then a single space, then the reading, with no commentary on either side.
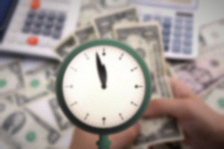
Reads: 11:58
